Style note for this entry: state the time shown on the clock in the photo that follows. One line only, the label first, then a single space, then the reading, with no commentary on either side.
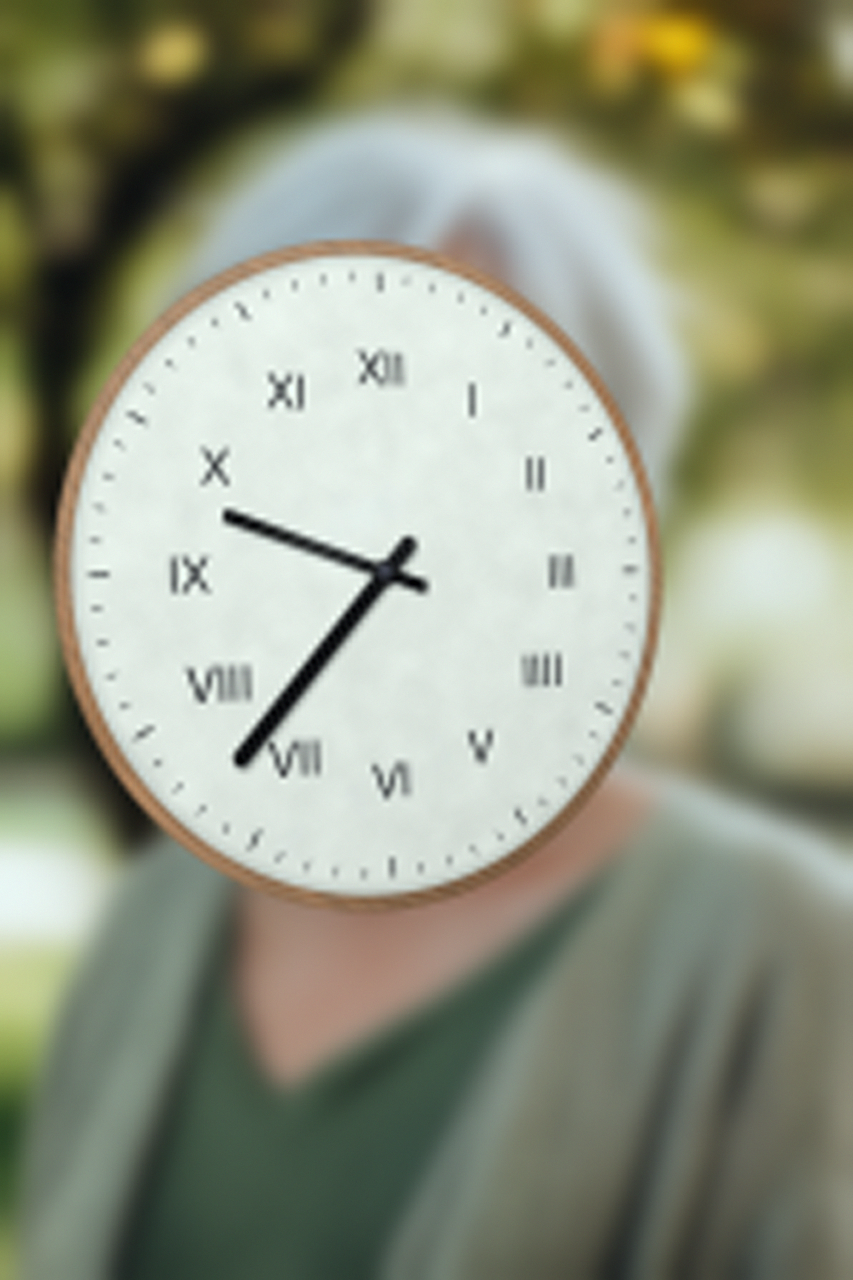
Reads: 9:37
